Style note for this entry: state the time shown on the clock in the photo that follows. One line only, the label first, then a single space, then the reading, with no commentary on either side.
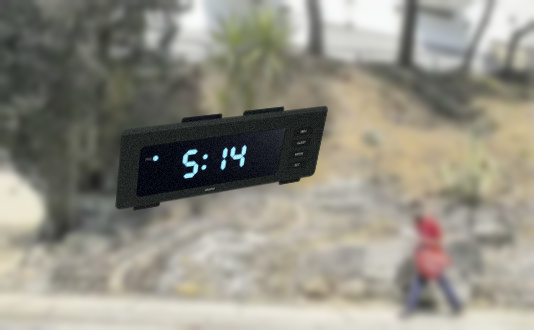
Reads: 5:14
